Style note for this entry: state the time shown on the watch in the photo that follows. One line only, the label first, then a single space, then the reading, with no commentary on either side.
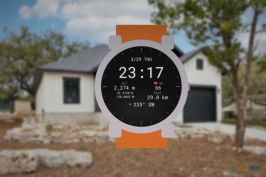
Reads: 23:17
